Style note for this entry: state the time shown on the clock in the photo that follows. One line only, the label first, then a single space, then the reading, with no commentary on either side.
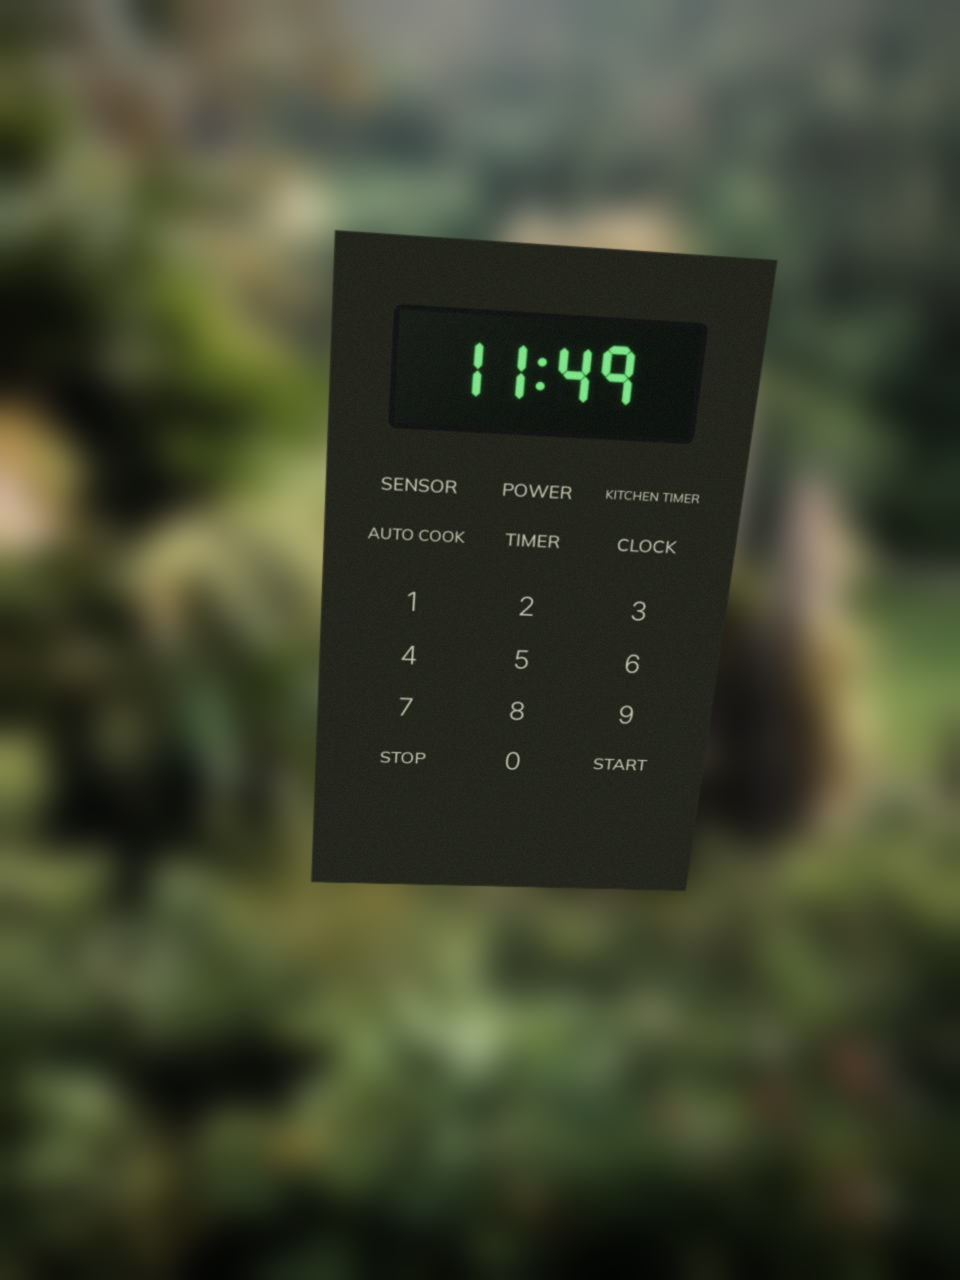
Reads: 11:49
